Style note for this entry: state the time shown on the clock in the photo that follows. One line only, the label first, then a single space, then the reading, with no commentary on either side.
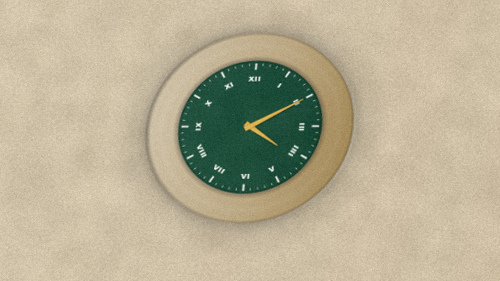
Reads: 4:10
